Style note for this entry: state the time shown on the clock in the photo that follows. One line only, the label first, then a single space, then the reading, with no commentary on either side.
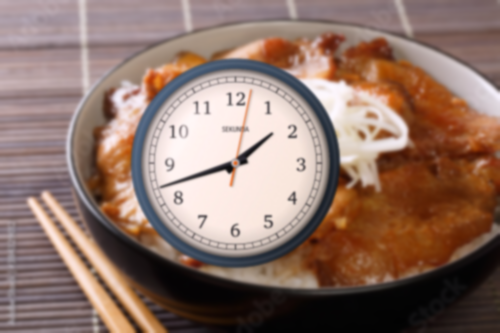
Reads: 1:42:02
